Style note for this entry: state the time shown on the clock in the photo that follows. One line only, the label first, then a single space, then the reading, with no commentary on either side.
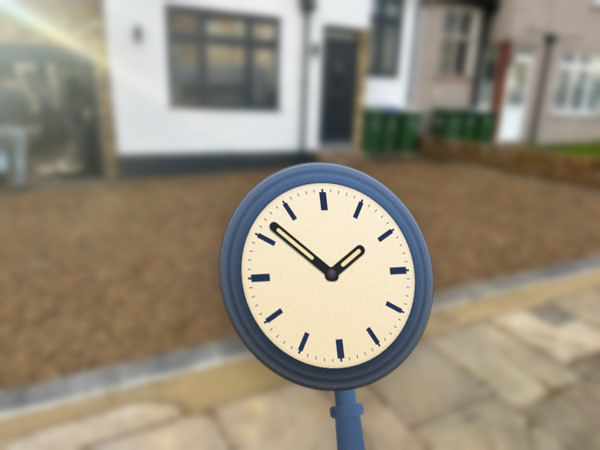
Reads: 1:52
